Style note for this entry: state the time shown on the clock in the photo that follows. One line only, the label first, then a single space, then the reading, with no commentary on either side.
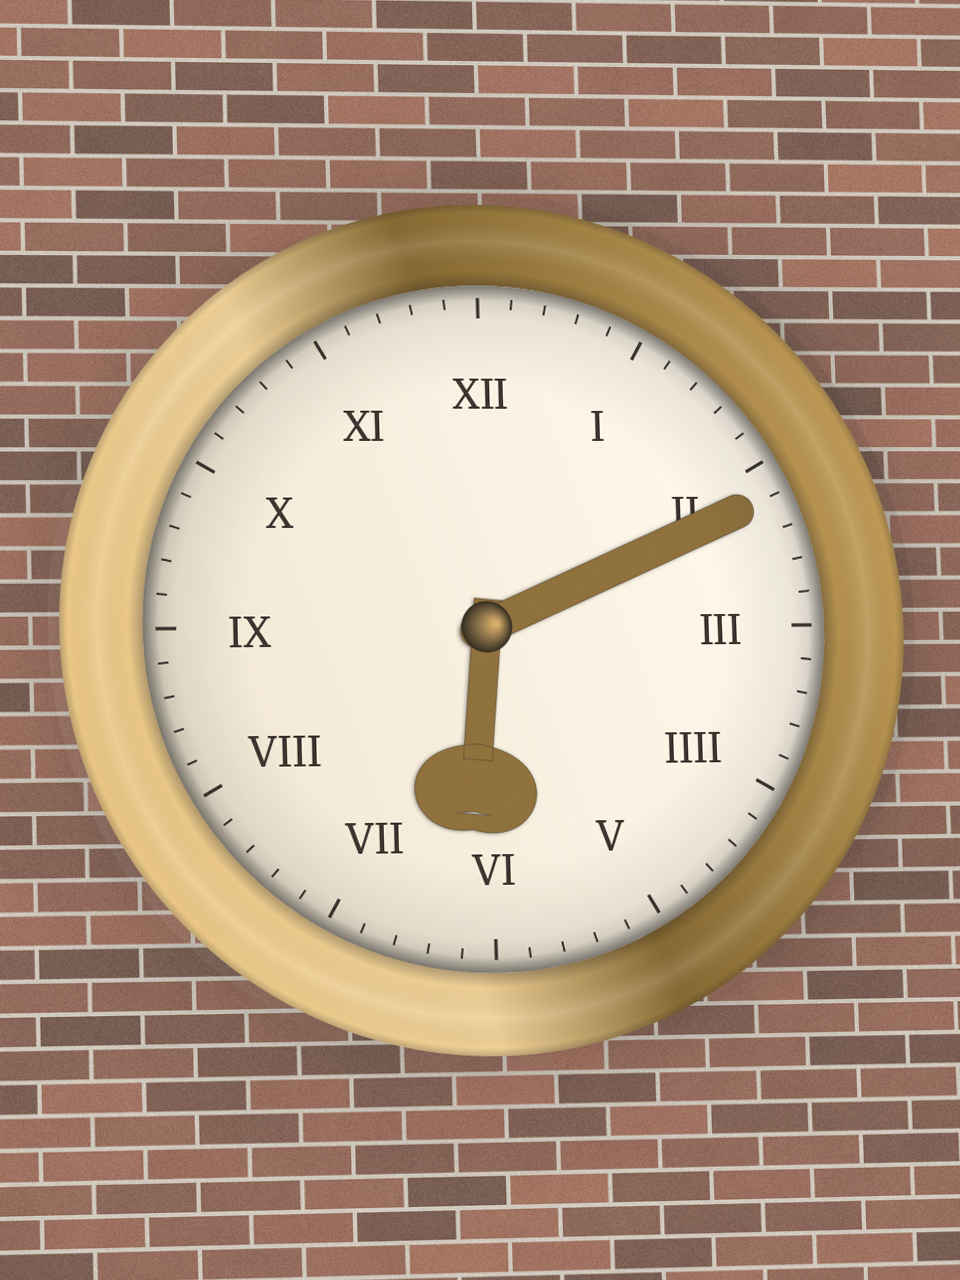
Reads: 6:11
